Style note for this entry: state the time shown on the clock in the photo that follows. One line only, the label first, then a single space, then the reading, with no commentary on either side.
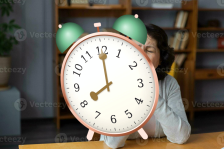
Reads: 8:00
